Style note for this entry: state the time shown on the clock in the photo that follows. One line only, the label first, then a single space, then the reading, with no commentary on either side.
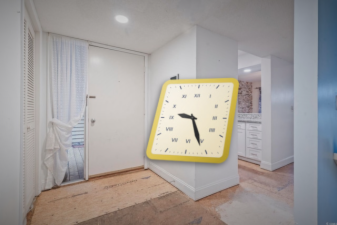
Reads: 9:26
